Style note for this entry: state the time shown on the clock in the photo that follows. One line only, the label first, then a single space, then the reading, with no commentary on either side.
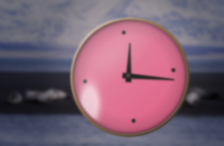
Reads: 12:17
